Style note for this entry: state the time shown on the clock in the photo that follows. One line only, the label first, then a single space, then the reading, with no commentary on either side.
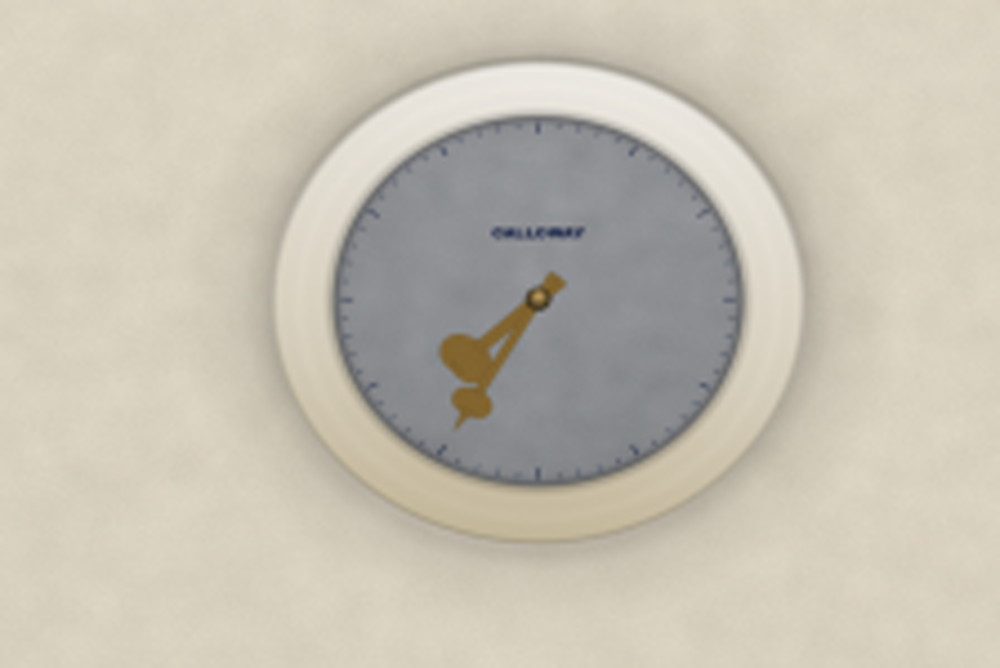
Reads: 7:35
